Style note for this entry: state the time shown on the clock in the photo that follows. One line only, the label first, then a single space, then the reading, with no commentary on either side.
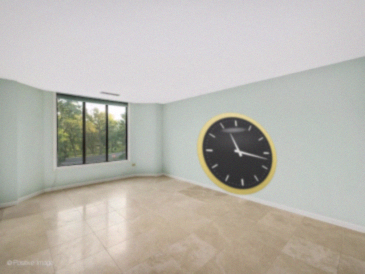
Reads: 11:17
